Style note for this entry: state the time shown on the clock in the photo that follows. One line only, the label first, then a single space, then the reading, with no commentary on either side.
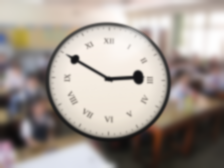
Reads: 2:50
